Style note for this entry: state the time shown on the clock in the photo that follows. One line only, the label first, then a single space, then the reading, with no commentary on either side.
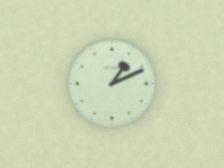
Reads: 1:11
